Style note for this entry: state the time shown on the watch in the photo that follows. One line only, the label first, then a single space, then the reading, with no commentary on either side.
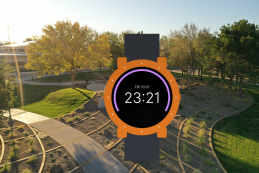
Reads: 23:21
